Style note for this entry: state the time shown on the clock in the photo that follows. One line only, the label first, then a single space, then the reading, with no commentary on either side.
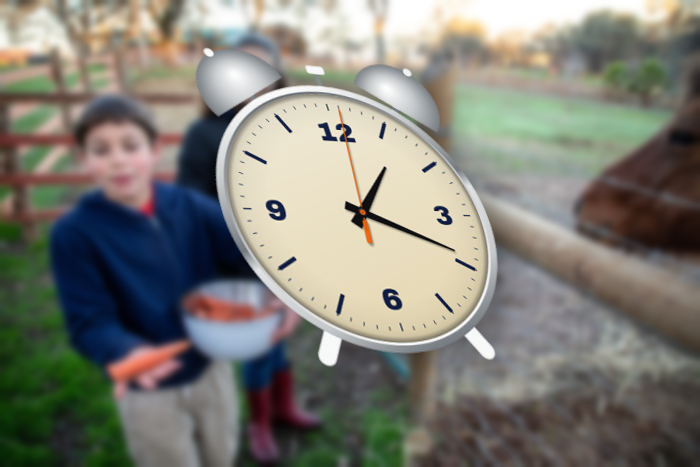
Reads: 1:19:01
